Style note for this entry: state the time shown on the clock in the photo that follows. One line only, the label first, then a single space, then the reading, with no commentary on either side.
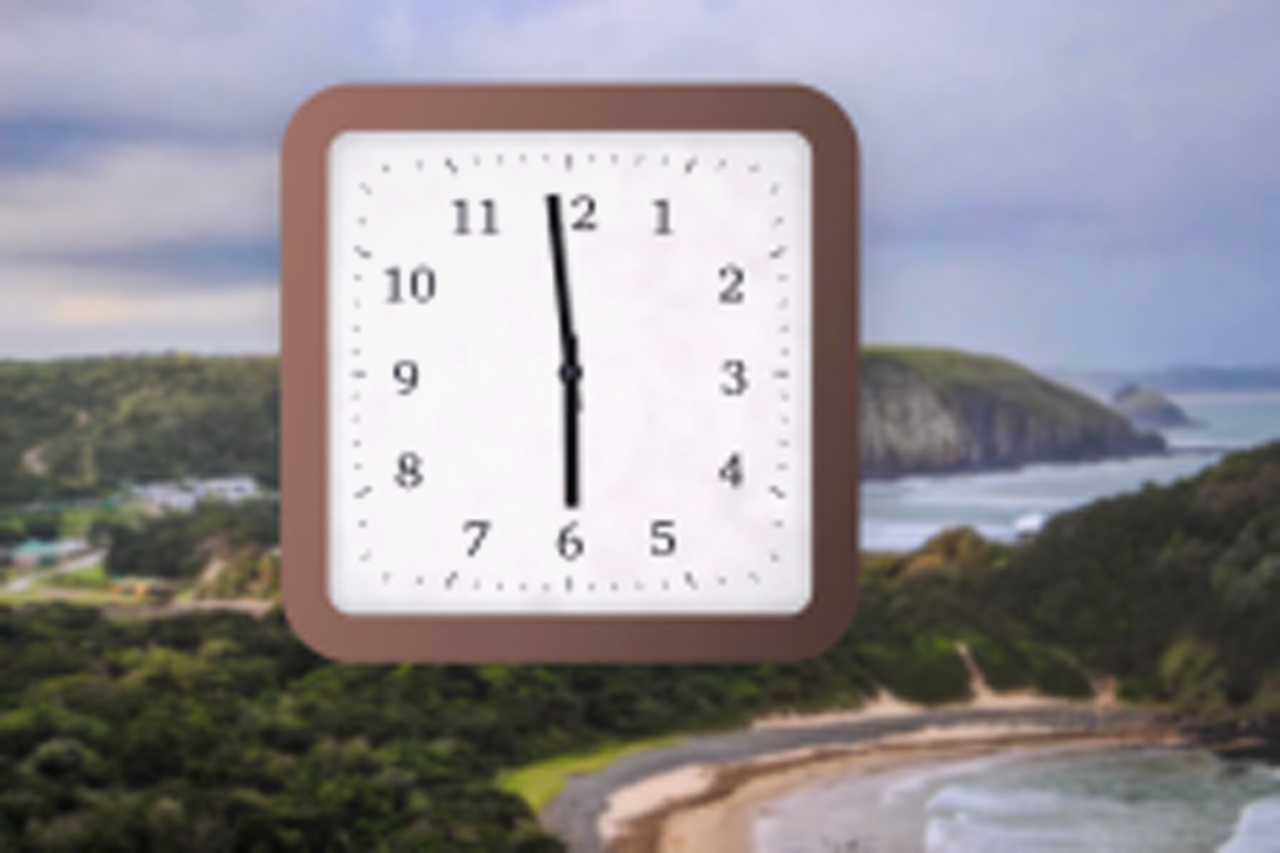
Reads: 5:59
